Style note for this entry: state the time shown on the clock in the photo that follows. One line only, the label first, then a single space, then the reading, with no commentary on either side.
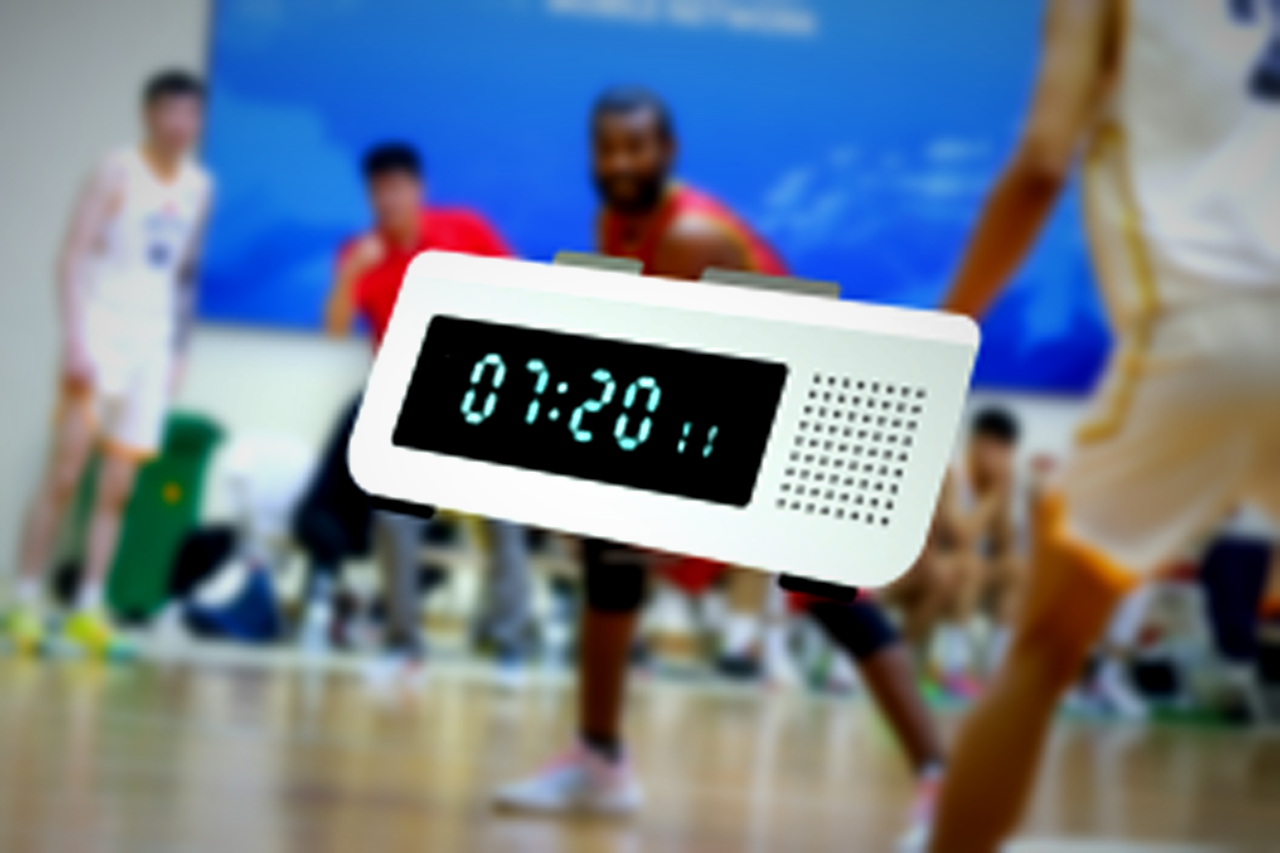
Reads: 7:20:11
